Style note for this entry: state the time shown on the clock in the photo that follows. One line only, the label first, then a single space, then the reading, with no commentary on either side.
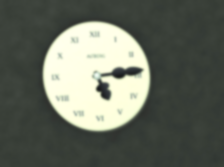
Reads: 5:14
